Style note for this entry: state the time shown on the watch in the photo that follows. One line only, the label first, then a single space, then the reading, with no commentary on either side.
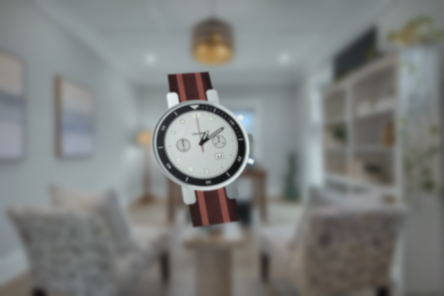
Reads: 1:10
